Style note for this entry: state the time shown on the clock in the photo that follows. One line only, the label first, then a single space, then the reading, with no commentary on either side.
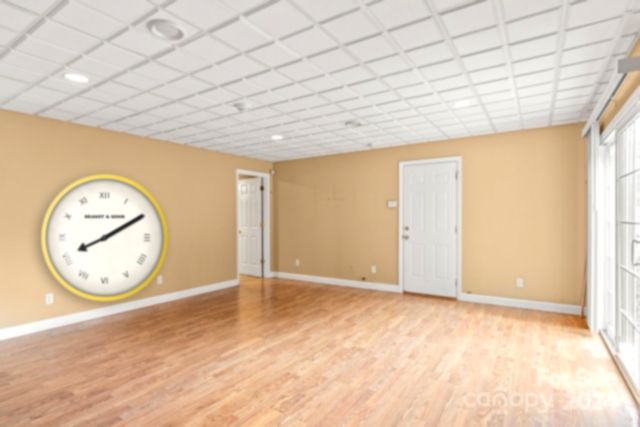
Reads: 8:10
